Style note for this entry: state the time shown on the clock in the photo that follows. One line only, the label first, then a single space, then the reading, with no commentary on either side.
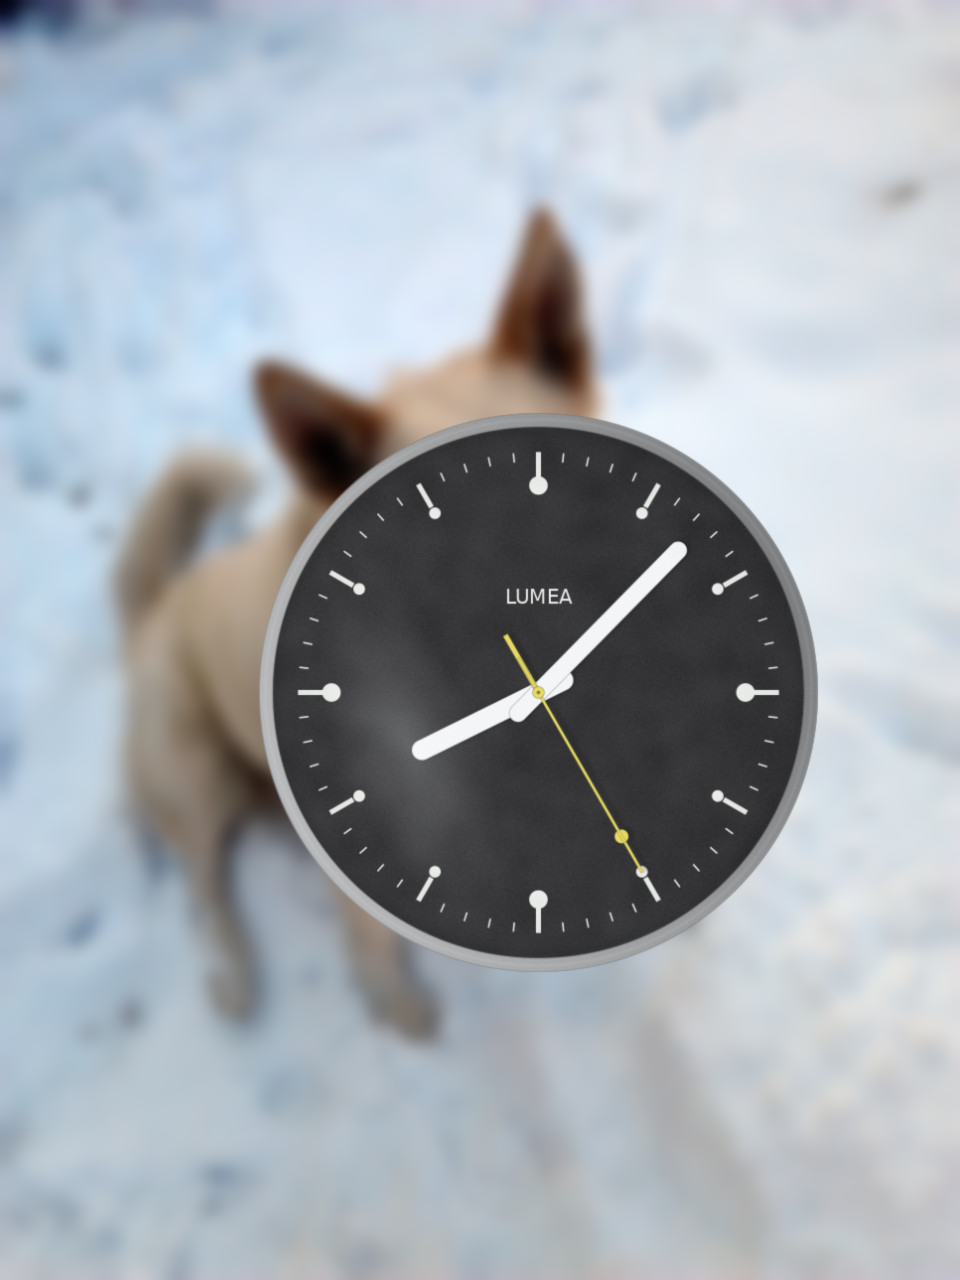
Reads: 8:07:25
